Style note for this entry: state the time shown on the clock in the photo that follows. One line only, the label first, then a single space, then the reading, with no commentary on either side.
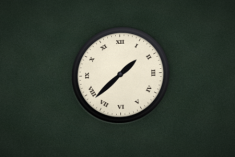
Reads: 1:38
